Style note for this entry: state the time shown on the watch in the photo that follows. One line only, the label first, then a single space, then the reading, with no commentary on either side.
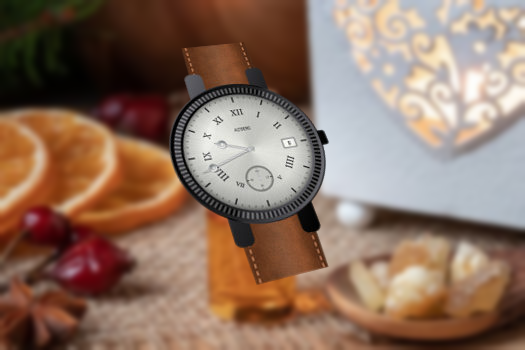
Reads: 9:42
